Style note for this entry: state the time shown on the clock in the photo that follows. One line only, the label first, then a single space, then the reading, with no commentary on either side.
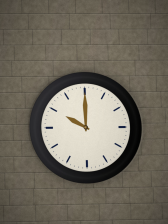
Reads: 10:00
